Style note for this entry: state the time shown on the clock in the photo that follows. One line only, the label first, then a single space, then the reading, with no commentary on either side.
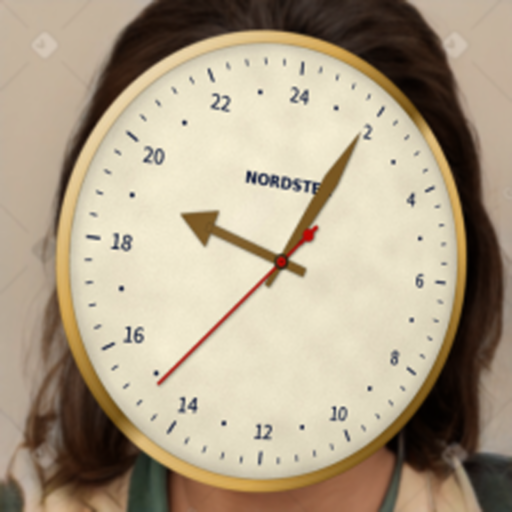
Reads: 19:04:37
